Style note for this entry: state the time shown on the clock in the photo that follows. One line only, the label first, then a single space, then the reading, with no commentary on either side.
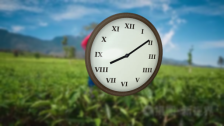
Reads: 8:09
